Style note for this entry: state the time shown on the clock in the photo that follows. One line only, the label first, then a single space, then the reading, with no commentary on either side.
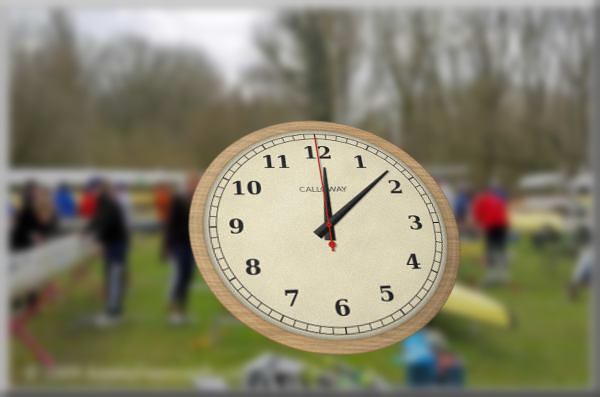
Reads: 12:08:00
